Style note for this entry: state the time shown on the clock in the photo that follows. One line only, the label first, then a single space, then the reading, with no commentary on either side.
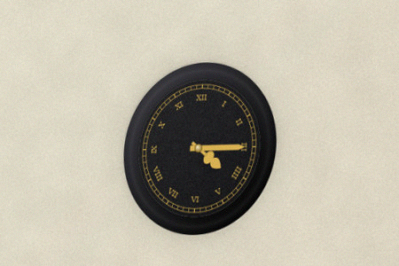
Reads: 4:15
